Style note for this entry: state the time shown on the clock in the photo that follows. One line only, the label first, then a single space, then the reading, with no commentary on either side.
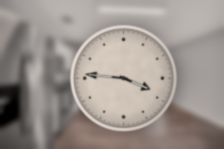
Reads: 3:46
